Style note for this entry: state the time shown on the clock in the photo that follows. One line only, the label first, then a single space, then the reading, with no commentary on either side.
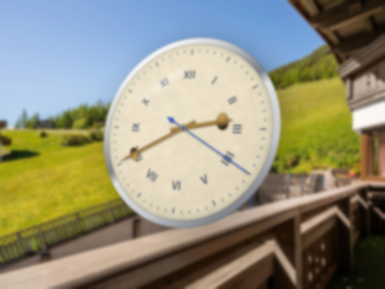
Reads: 2:40:20
